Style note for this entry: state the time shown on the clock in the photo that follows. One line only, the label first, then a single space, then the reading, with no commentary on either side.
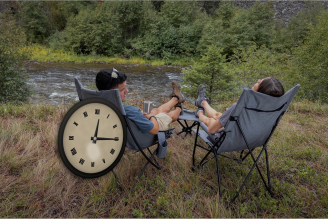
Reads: 12:15
